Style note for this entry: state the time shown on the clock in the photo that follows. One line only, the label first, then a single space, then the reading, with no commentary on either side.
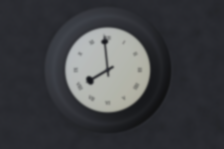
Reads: 7:59
